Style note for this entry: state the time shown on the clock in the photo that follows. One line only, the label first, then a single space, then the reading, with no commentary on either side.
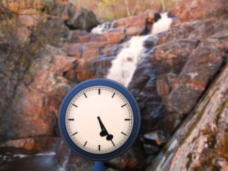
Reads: 5:25
